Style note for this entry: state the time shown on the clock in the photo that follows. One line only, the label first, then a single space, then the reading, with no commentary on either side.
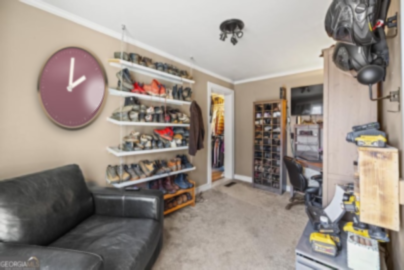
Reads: 2:01
